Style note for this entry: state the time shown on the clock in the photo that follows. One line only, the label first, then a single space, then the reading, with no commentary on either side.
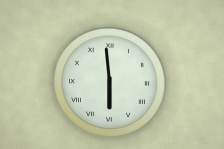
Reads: 5:59
